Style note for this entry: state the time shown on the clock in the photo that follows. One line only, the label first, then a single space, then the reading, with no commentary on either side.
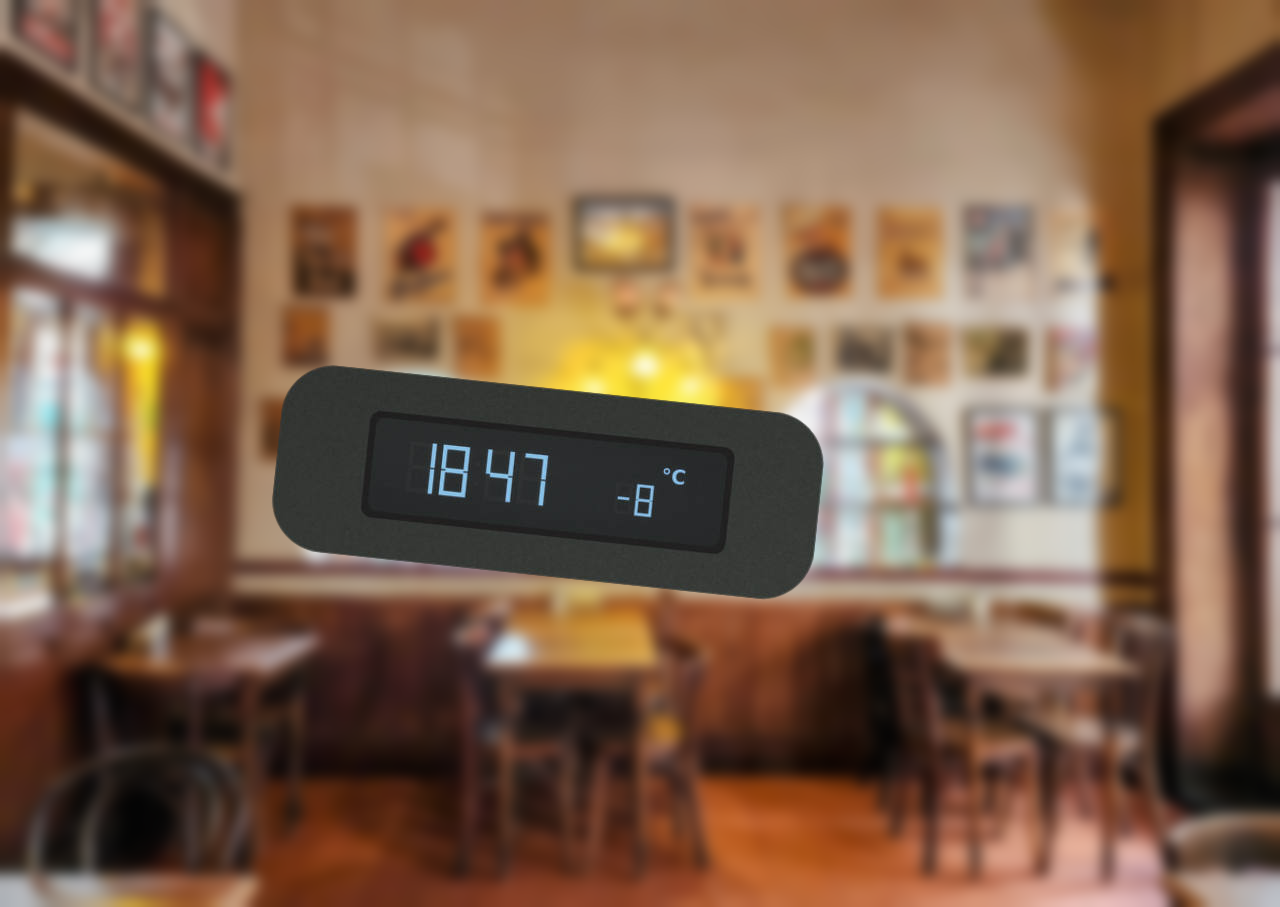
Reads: 18:47
